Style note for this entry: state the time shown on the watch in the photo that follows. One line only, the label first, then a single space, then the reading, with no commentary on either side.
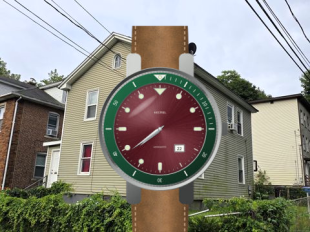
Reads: 7:39
